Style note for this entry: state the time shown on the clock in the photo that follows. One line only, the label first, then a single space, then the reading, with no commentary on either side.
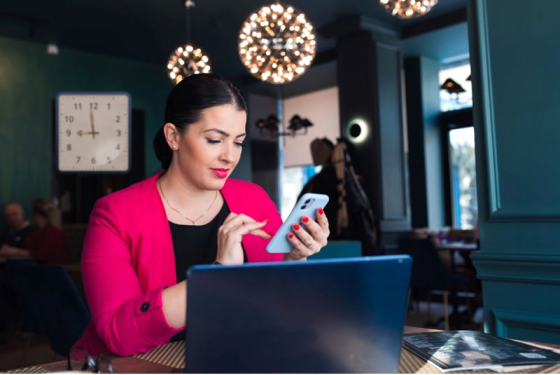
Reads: 8:59
